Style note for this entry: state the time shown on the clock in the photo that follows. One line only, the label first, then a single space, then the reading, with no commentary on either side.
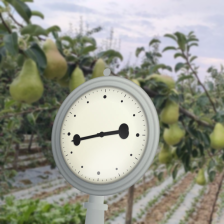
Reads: 2:43
